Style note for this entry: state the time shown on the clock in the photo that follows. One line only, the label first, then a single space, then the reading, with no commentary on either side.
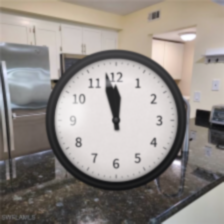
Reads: 11:58
